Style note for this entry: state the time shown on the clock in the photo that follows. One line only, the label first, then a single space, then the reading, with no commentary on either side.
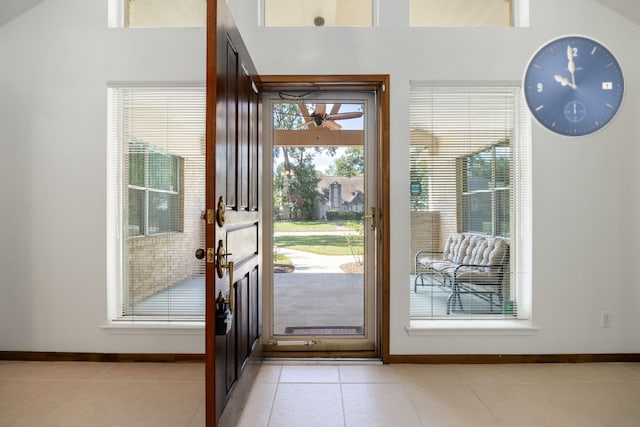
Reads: 9:59
